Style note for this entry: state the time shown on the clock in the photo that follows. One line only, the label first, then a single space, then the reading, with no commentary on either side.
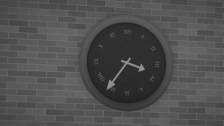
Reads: 3:36
